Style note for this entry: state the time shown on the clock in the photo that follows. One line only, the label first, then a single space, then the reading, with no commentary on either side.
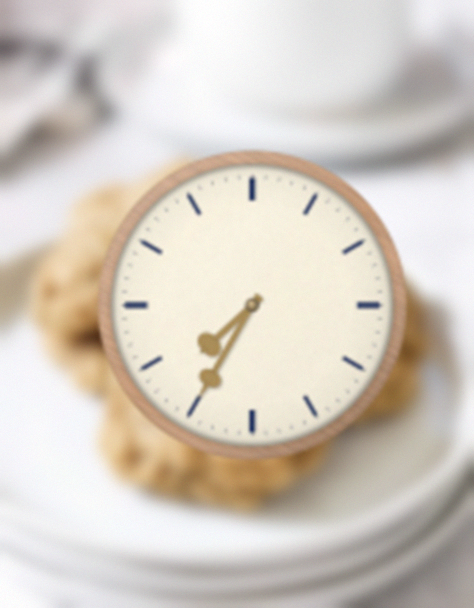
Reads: 7:35
